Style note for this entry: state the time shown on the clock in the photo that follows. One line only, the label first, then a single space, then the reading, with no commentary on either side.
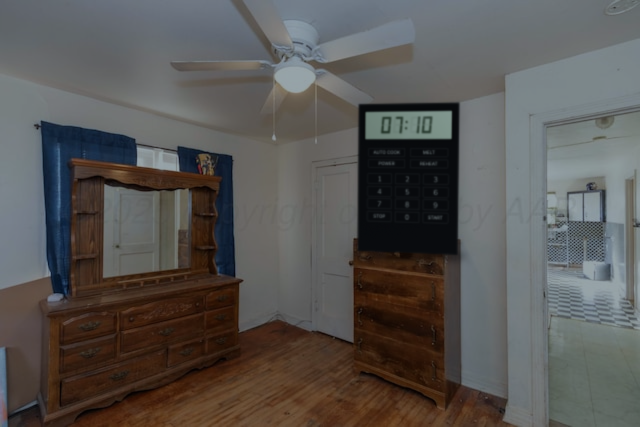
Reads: 7:10
